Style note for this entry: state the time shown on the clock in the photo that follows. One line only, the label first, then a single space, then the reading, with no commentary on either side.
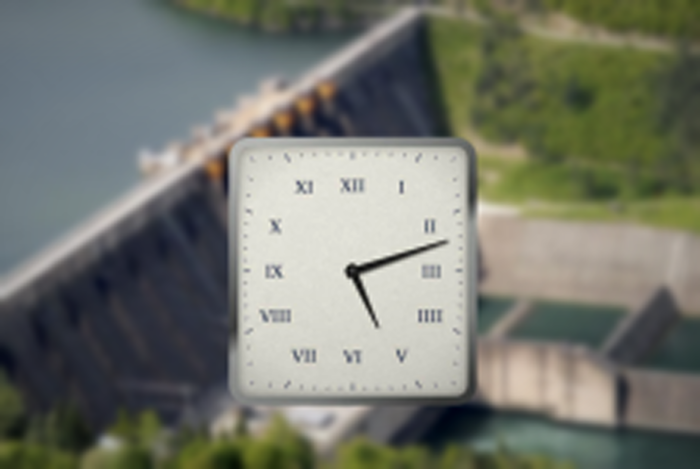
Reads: 5:12
